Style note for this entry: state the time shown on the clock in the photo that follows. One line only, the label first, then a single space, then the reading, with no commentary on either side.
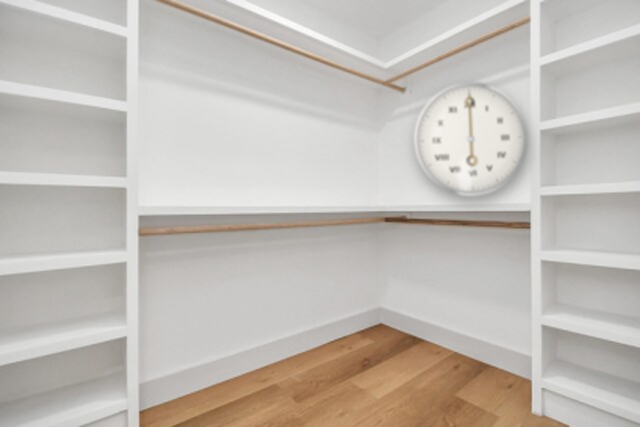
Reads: 6:00
